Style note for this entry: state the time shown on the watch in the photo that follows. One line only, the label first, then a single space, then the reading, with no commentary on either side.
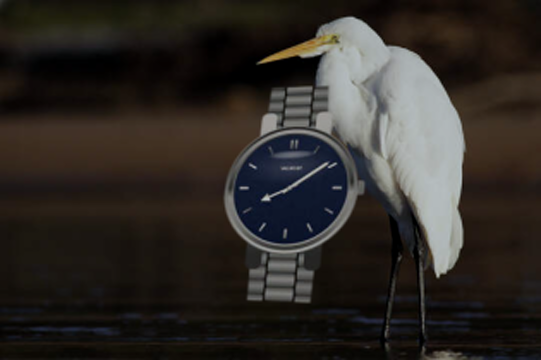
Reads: 8:09
